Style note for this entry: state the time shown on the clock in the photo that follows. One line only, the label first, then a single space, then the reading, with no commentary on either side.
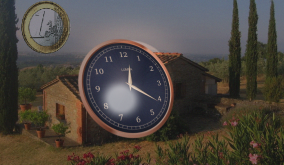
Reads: 12:21
